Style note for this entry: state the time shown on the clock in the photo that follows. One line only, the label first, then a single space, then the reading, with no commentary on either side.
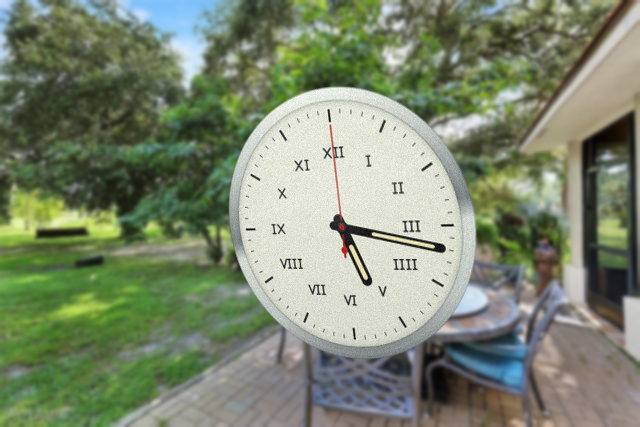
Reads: 5:17:00
